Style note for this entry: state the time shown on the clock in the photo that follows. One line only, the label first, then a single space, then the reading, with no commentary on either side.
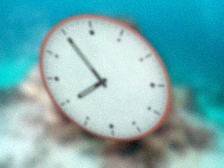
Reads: 7:55
